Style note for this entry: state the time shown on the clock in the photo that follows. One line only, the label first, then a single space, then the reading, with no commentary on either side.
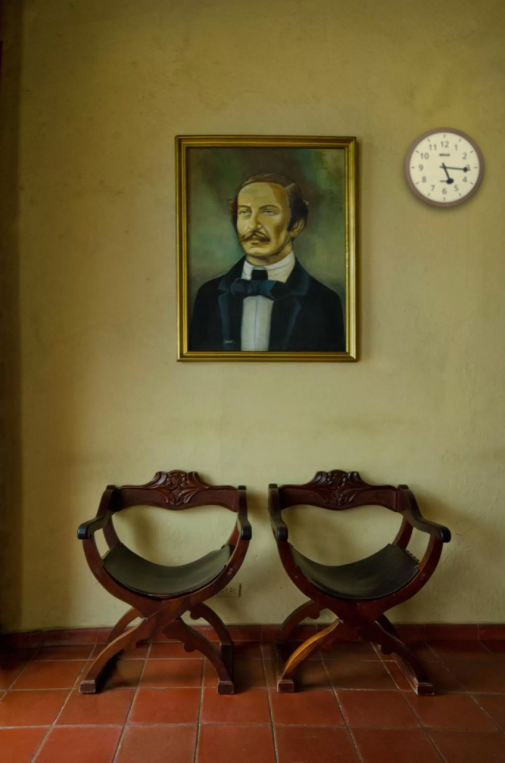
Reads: 5:16
